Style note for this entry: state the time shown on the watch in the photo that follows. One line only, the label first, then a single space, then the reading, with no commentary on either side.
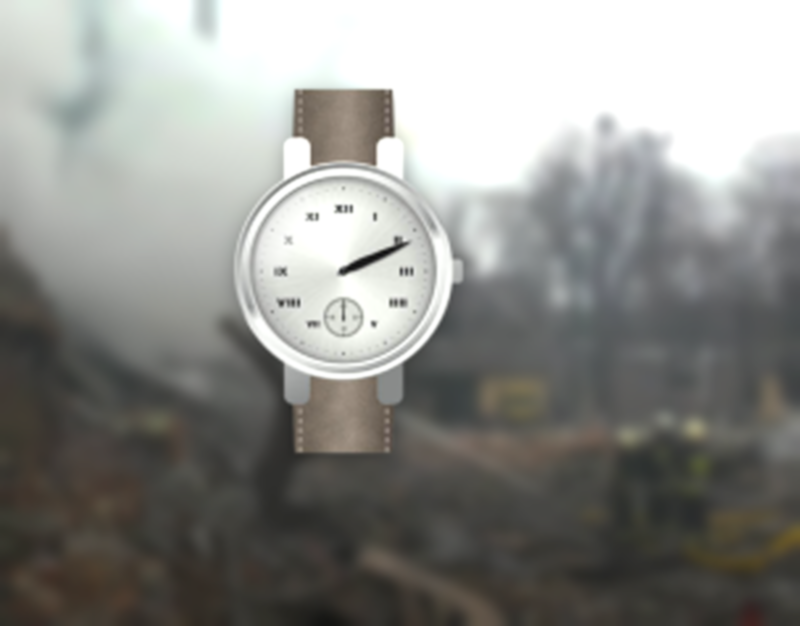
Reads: 2:11
